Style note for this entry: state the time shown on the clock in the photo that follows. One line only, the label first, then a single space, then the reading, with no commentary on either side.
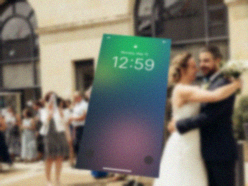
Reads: 12:59
